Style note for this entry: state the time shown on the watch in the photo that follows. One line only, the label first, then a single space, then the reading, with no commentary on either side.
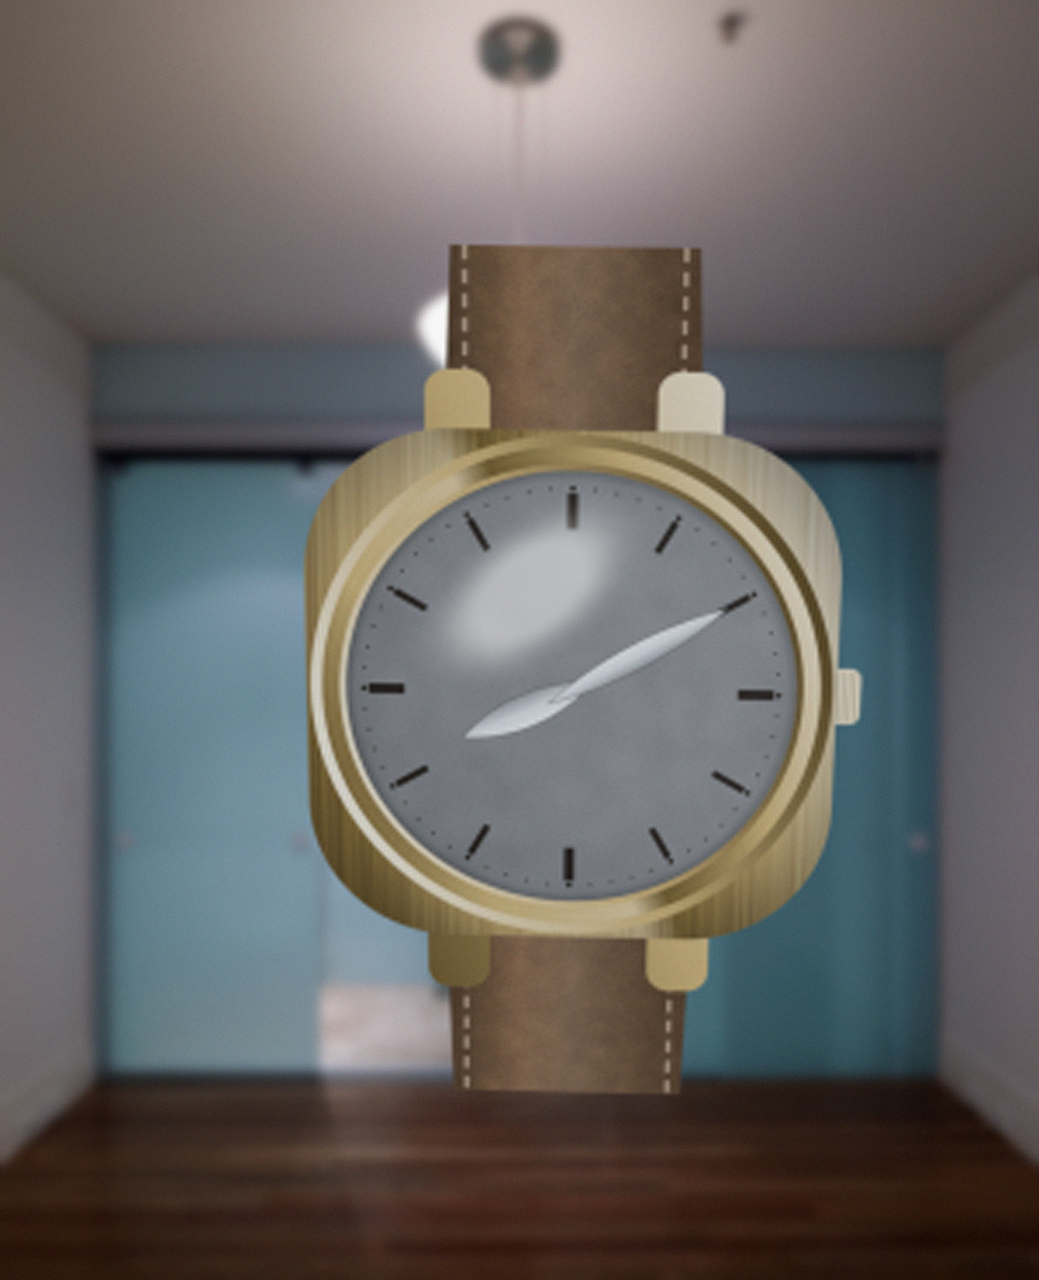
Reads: 8:10
